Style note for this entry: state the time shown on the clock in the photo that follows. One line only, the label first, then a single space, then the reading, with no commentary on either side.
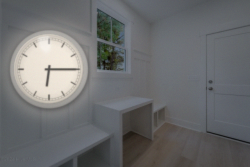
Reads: 6:15
